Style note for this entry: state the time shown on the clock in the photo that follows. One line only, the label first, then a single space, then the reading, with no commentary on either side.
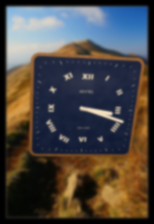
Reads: 3:18
